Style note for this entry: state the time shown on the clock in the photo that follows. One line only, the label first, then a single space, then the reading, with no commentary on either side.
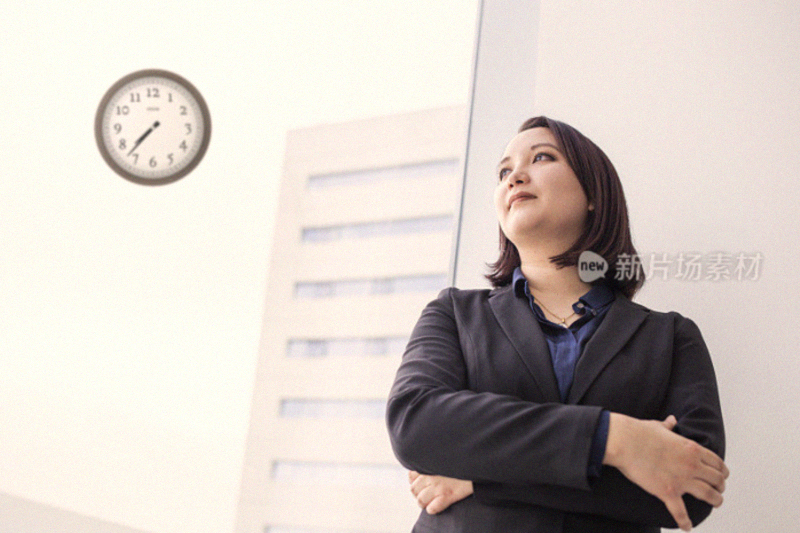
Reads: 7:37
